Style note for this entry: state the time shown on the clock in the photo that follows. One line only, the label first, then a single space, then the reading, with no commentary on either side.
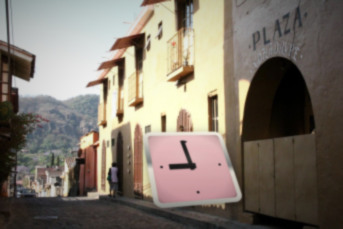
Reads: 8:59
